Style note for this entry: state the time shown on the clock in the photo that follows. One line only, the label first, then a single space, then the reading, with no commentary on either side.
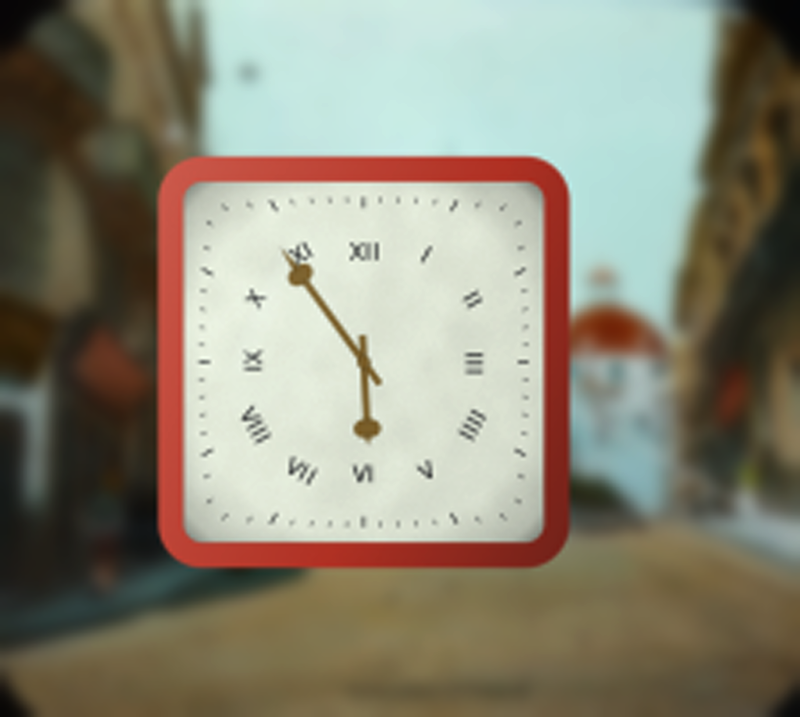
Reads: 5:54
